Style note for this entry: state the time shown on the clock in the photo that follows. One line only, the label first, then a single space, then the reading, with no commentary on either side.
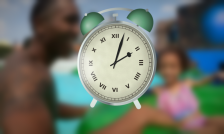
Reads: 2:03
